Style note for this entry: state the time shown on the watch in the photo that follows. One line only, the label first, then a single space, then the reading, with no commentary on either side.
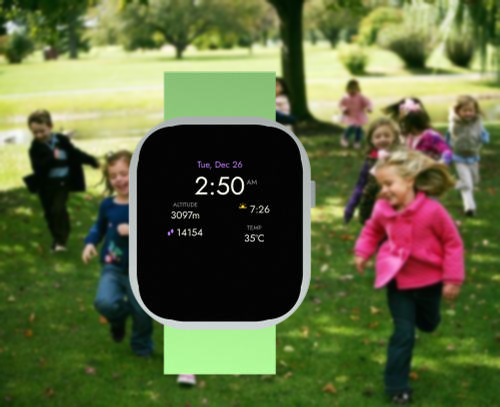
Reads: 2:50
